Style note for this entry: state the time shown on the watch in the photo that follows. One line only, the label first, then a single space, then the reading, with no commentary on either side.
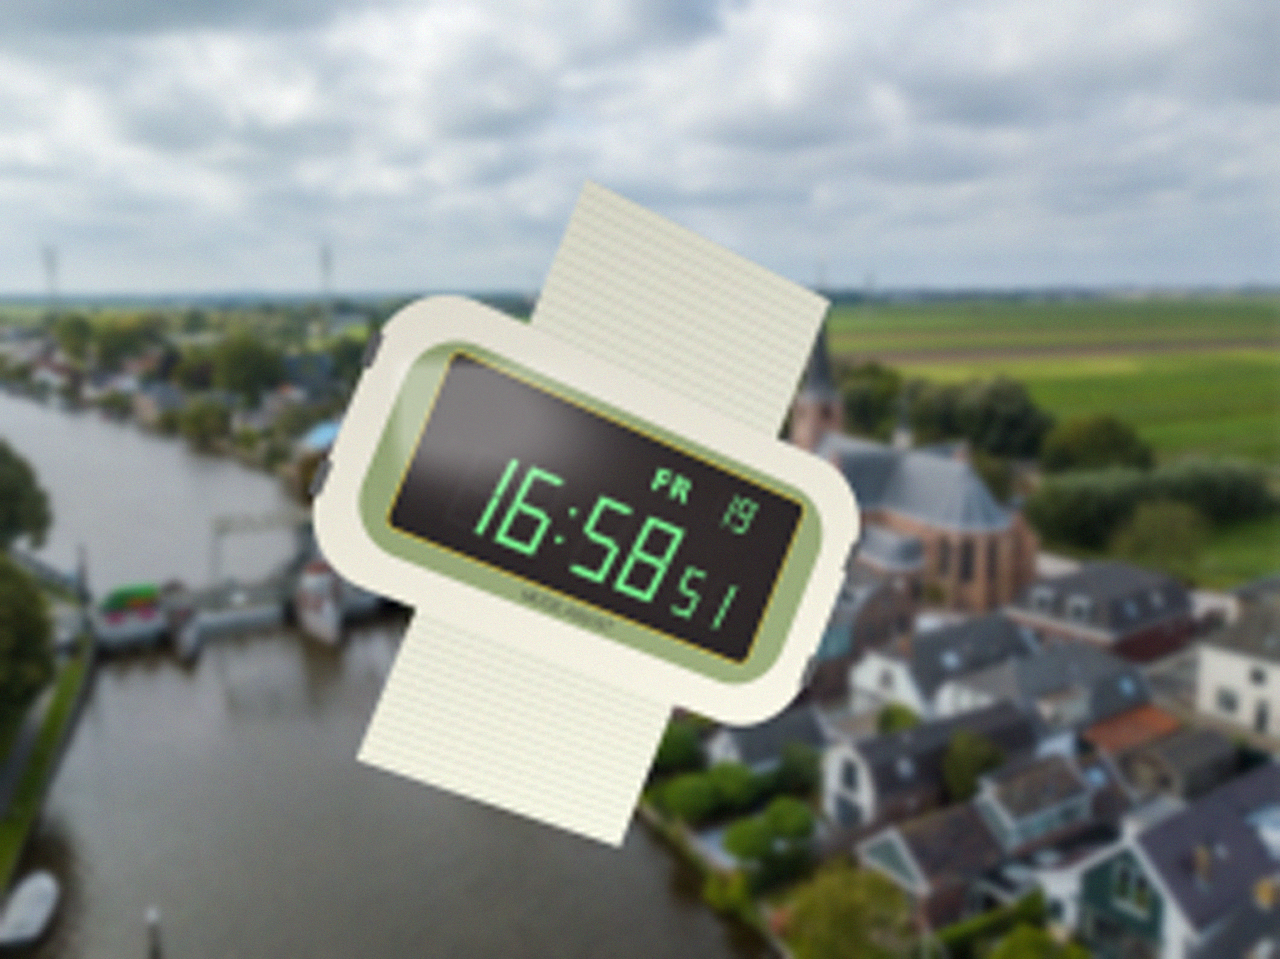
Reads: 16:58:51
